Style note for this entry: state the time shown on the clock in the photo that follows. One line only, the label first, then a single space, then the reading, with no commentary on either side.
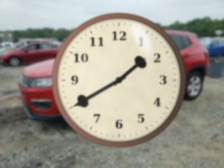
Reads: 1:40
